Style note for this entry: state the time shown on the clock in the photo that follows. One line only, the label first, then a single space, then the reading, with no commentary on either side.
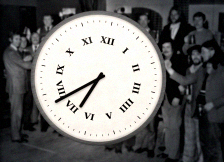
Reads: 6:38
